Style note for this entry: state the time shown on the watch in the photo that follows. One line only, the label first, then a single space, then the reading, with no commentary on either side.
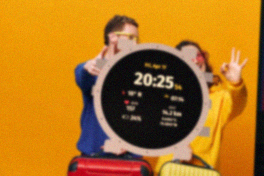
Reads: 20:25
